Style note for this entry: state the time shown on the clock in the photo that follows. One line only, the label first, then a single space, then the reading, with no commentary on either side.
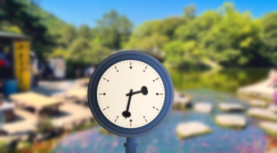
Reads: 2:32
